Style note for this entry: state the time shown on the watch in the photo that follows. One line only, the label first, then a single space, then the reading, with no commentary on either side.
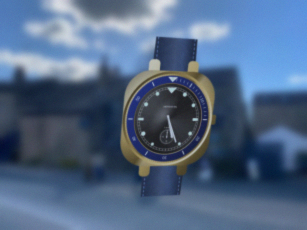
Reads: 5:26
